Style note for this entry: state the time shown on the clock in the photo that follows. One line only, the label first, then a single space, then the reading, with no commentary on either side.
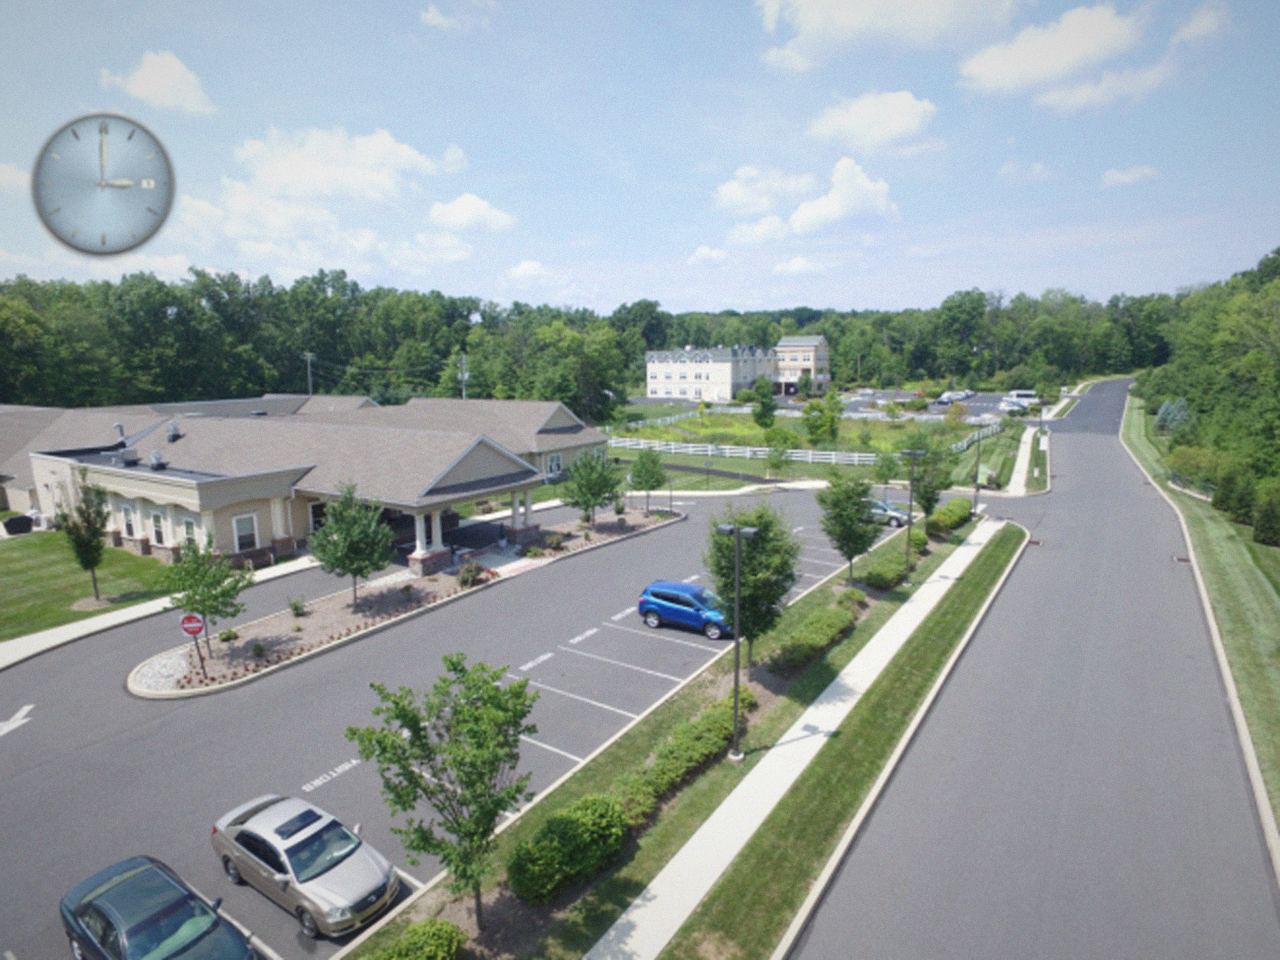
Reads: 3:00
